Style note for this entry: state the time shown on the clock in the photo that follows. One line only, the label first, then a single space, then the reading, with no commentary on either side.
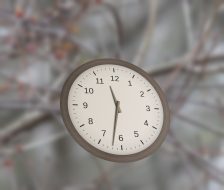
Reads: 11:32
